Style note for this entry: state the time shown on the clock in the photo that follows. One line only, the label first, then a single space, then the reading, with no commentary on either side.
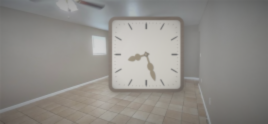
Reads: 8:27
